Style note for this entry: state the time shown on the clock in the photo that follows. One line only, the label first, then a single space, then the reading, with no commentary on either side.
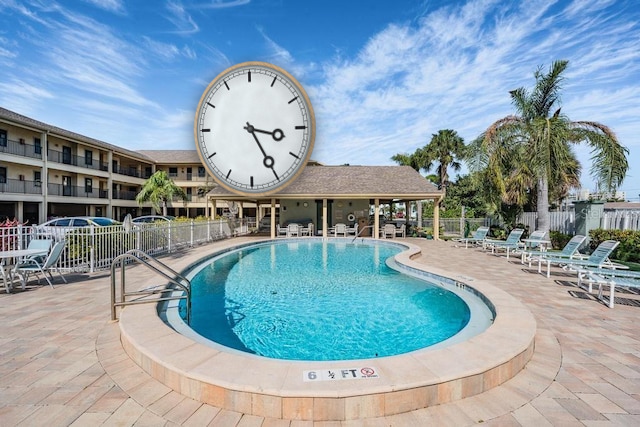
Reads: 3:25
